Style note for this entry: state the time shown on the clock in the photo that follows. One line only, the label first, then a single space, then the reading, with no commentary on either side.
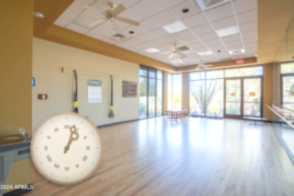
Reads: 1:03
